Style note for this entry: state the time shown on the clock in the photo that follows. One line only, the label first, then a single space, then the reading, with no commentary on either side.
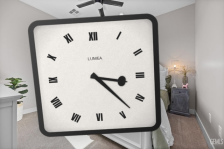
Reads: 3:23
